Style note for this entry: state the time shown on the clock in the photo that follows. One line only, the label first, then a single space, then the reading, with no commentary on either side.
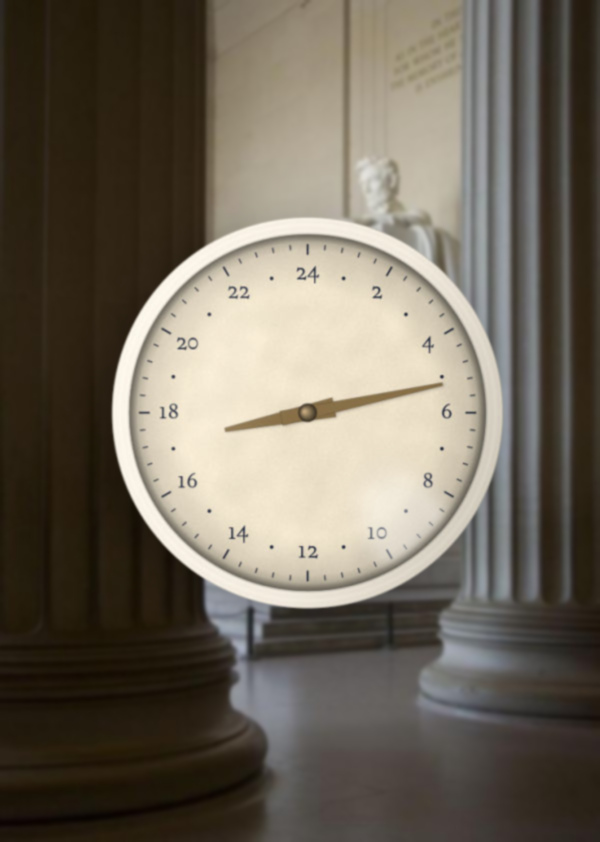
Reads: 17:13
